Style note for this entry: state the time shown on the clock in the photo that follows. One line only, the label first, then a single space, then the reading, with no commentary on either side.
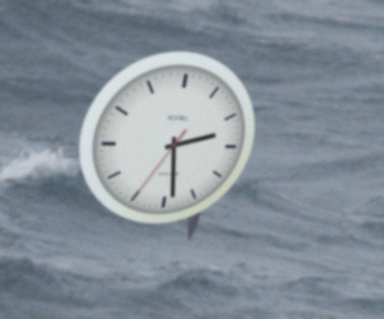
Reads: 2:28:35
